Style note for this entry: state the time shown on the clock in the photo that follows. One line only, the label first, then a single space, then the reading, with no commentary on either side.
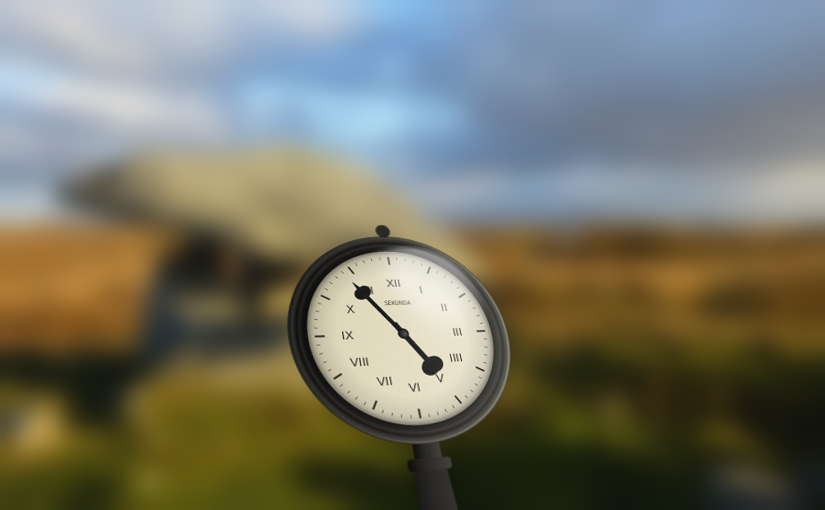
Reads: 4:54
